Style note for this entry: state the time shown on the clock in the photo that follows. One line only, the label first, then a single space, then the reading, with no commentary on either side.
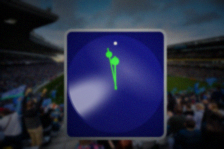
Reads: 11:58
